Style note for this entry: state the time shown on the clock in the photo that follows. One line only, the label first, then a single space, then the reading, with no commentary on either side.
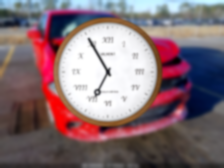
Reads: 6:55
